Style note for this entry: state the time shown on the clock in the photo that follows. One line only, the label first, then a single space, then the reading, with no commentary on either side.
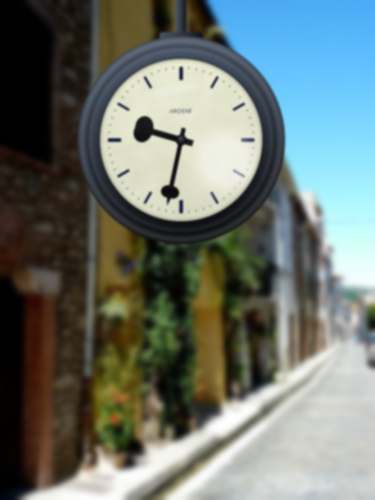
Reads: 9:32
